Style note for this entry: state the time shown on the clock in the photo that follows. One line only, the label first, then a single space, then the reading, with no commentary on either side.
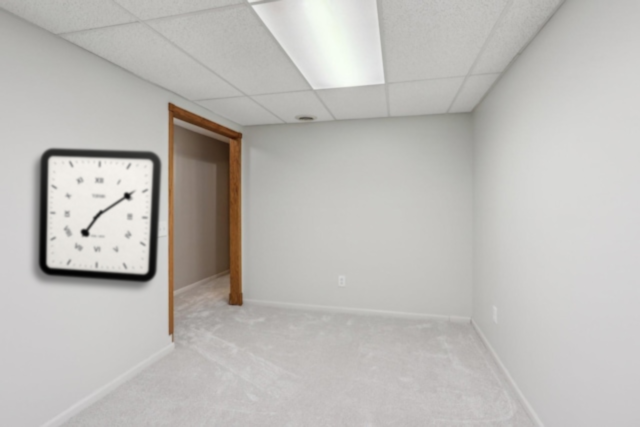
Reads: 7:09
